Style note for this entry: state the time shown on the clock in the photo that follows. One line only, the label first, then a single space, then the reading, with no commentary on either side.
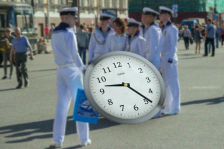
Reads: 9:24
